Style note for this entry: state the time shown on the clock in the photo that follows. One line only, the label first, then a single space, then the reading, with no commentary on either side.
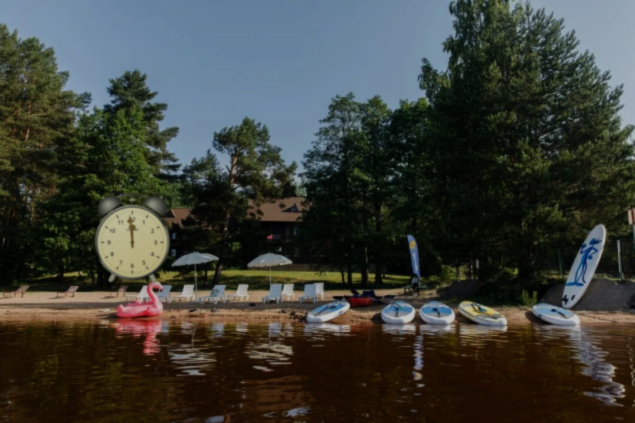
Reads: 11:59
